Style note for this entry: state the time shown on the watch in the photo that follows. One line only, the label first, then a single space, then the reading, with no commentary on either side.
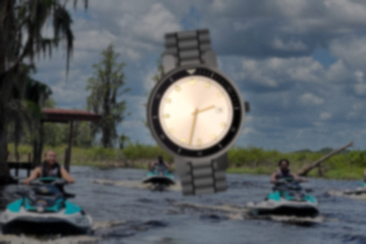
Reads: 2:33
